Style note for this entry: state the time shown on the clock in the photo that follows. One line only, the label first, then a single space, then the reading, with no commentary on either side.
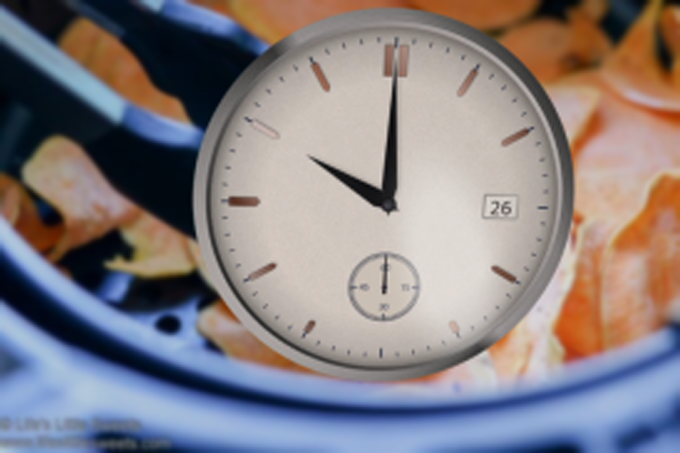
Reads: 10:00
